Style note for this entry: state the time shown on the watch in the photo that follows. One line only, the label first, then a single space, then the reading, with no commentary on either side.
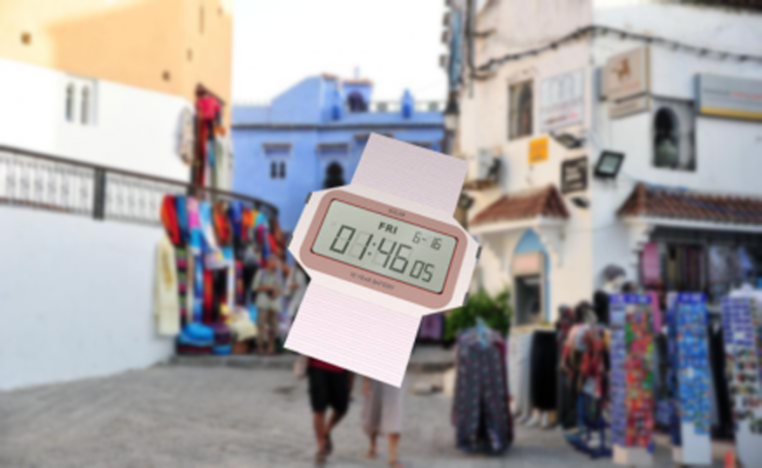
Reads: 1:46:05
